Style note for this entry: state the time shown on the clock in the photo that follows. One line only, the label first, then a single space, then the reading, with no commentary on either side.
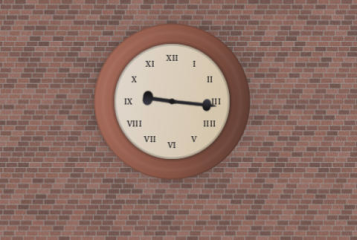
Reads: 9:16
